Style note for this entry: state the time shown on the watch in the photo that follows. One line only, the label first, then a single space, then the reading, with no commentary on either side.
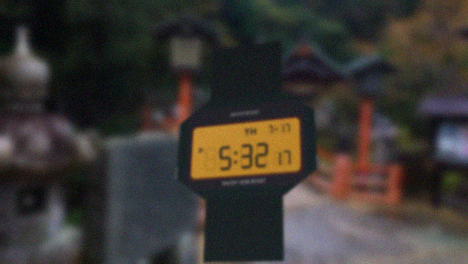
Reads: 5:32:17
